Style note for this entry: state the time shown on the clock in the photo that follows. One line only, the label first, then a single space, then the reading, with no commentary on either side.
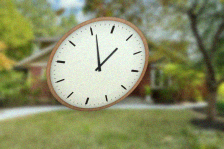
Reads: 12:56
